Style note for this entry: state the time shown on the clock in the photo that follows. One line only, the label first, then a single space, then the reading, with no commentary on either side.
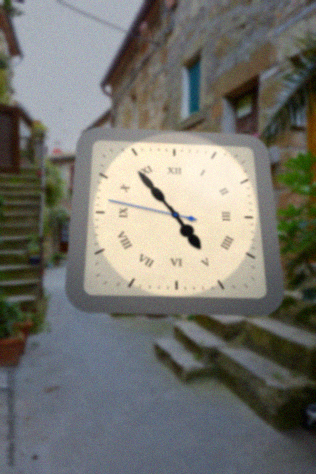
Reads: 4:53:47
